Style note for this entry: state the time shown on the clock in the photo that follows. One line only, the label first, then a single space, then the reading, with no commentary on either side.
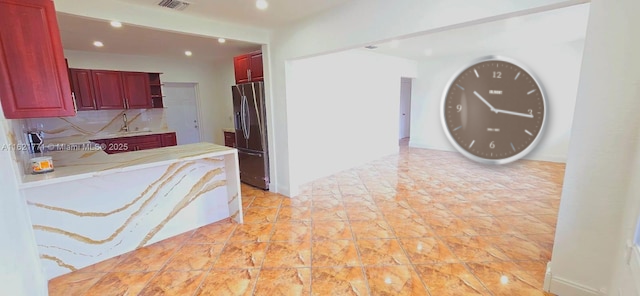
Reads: 10:16
